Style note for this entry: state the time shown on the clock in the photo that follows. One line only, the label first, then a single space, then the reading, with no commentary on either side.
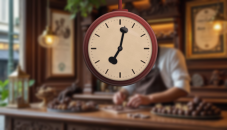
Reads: 7:02
